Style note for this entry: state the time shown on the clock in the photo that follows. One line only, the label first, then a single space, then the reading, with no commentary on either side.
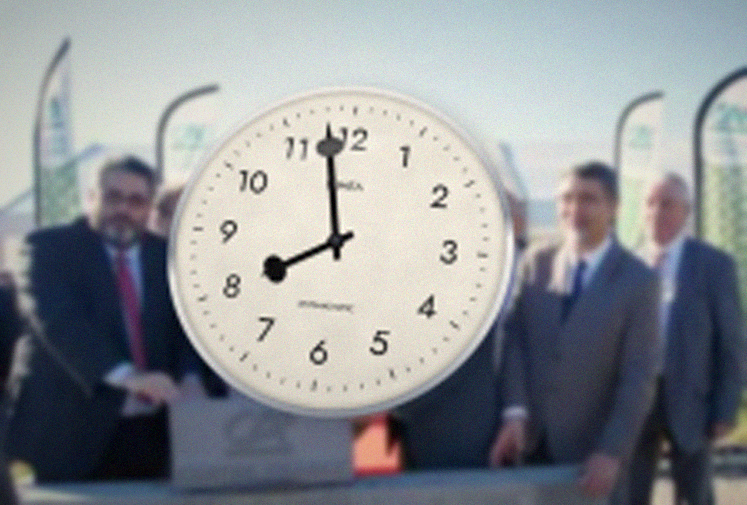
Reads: 7:58
